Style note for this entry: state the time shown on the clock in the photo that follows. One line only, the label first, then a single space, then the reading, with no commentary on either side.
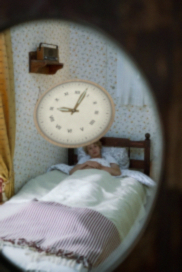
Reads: 9:03
